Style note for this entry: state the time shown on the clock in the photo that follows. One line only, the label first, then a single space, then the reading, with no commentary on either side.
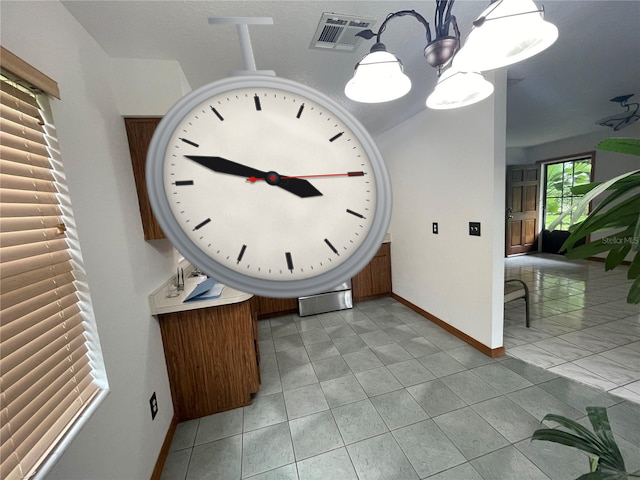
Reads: 3:48:15
